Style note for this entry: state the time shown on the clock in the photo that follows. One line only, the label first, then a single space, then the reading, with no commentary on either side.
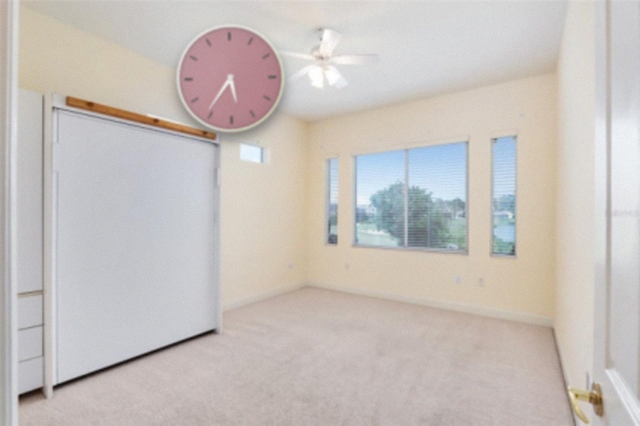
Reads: 5:36
